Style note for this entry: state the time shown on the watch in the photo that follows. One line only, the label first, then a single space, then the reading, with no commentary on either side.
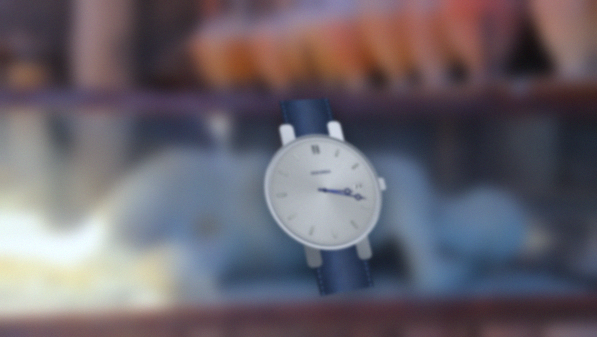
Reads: 3:18
